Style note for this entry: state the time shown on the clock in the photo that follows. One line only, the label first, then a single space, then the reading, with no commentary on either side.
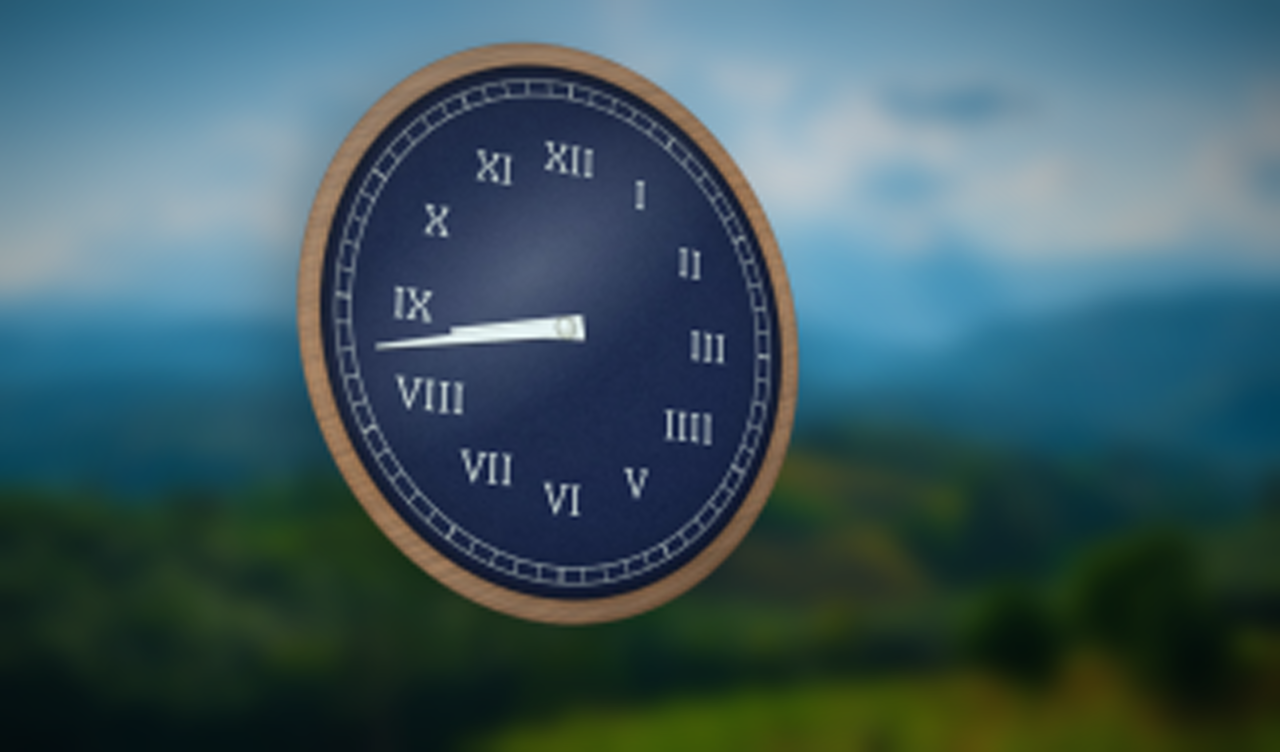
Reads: 8:43
